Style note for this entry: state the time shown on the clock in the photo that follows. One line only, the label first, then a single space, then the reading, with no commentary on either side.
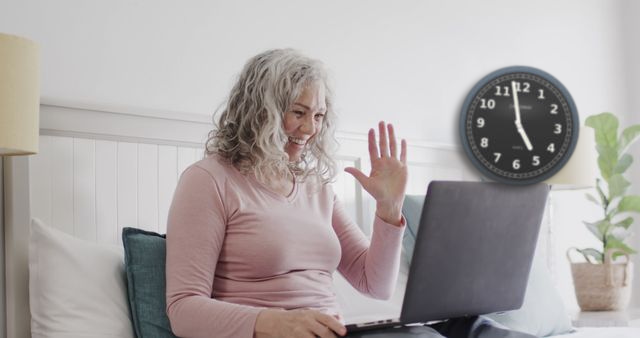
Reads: 4:58
